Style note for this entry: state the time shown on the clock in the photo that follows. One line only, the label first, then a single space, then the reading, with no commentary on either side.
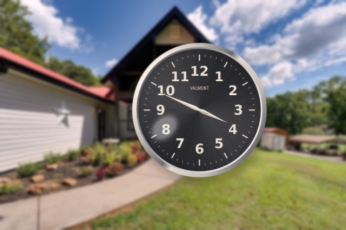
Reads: 3:49
